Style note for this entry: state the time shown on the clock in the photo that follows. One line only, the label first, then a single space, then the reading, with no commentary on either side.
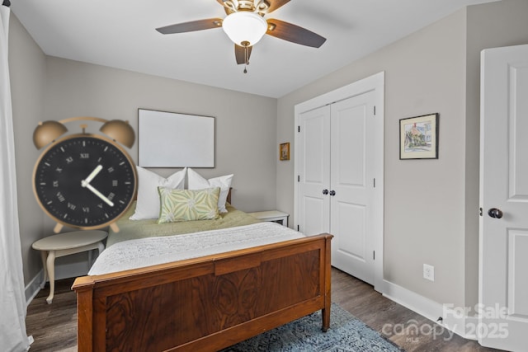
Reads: 1:22
